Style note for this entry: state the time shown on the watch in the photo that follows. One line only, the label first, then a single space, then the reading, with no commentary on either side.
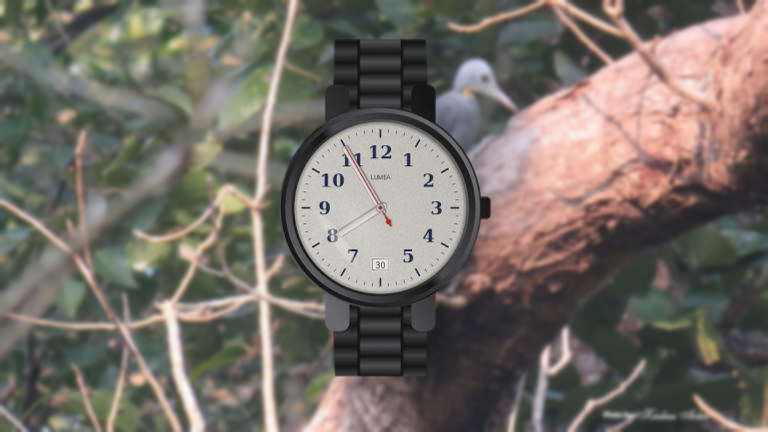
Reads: 7:54:55
